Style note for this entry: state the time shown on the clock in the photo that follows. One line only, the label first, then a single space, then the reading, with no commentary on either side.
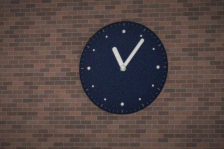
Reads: 11:06
